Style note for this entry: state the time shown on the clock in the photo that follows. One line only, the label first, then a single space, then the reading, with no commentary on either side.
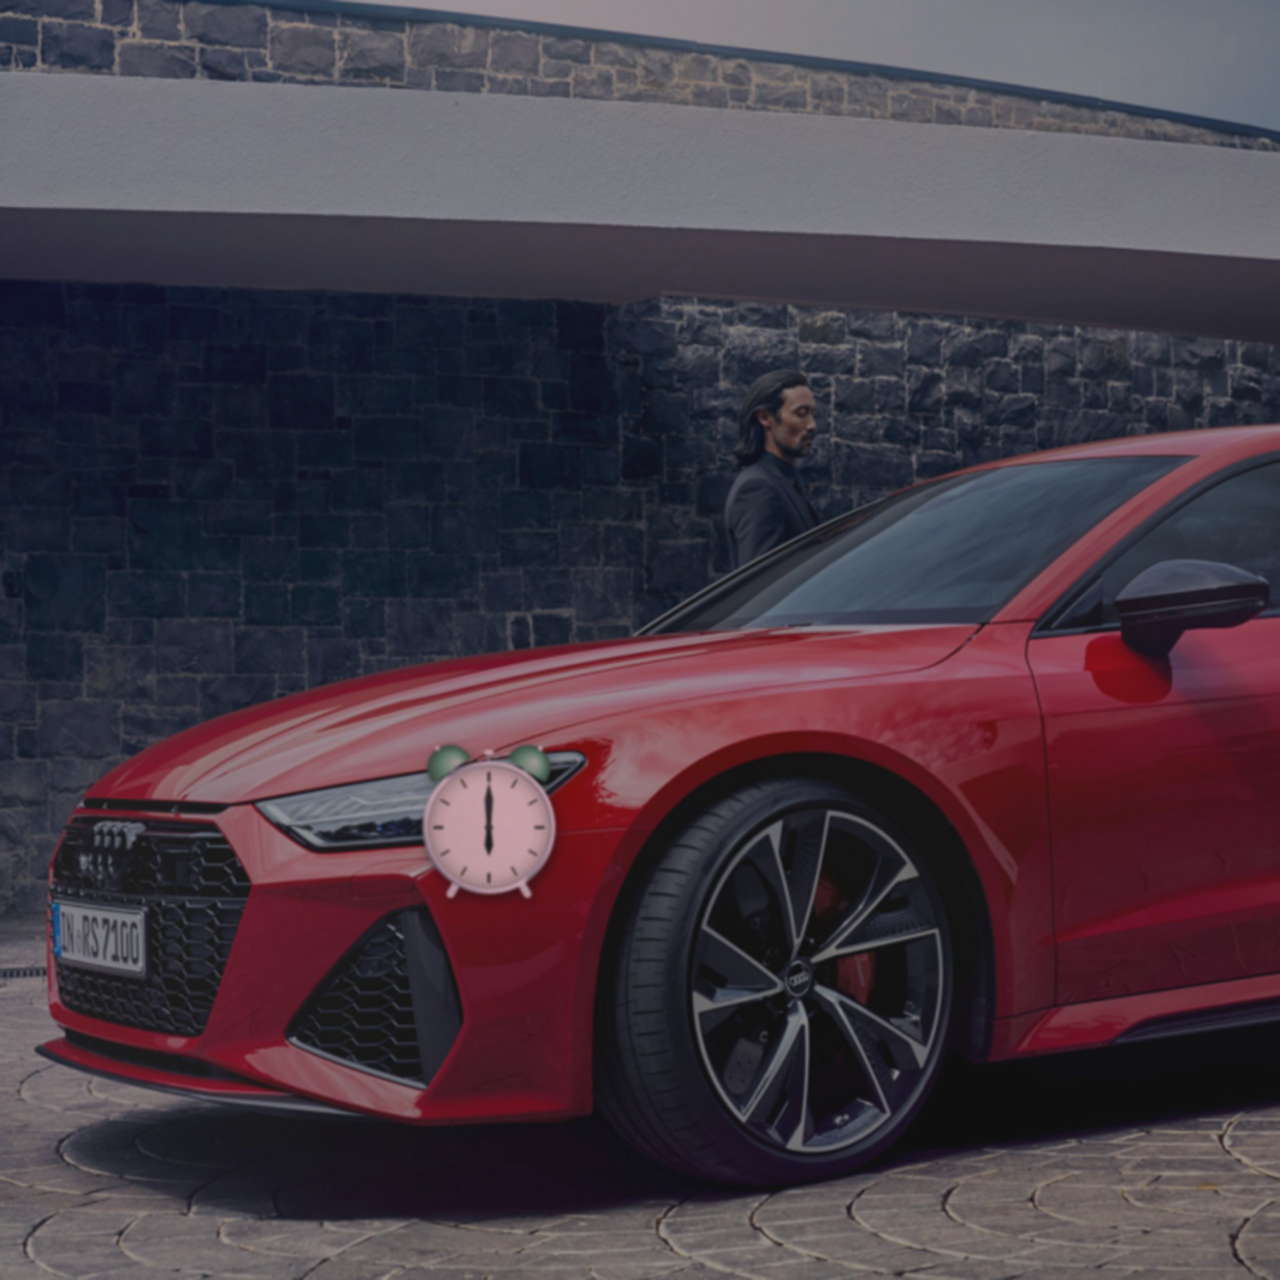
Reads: 6:00
